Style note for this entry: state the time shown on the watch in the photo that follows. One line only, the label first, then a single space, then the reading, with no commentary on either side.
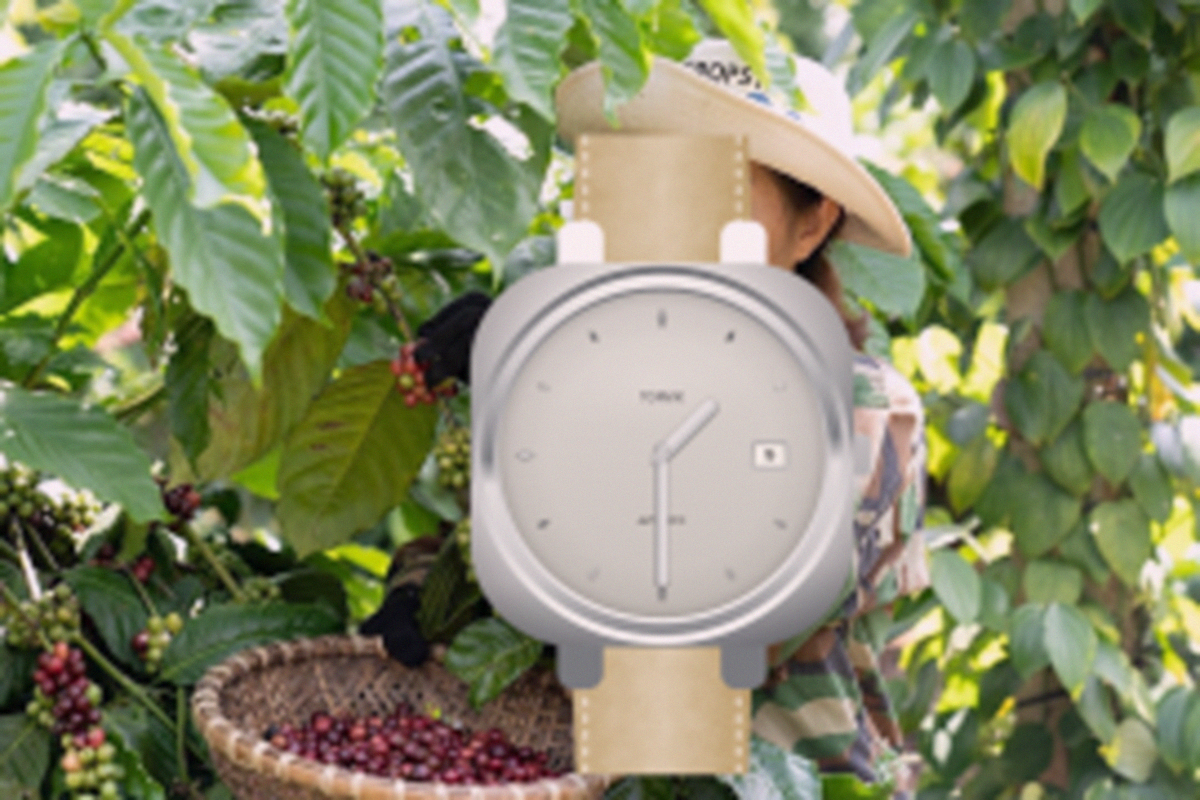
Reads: 1:30
